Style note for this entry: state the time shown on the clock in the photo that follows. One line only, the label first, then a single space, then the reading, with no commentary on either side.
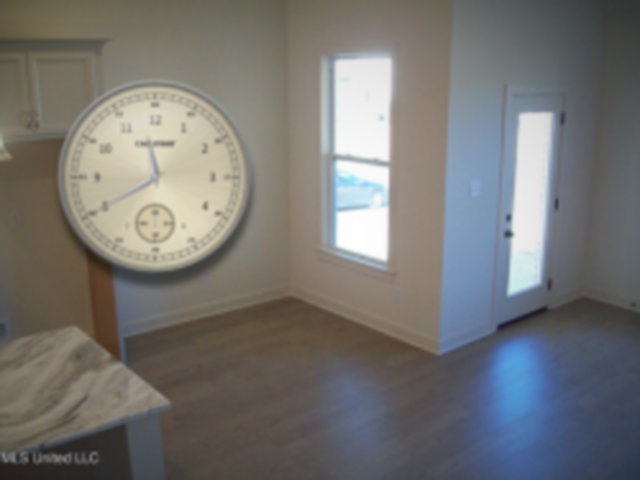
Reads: 11:40
